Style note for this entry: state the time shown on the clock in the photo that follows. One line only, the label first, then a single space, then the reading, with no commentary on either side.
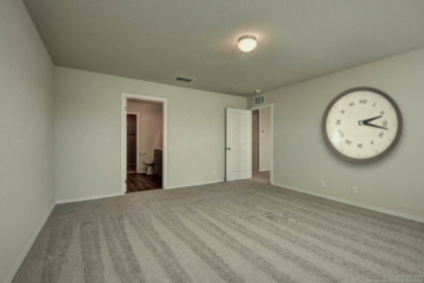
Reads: 2:17
